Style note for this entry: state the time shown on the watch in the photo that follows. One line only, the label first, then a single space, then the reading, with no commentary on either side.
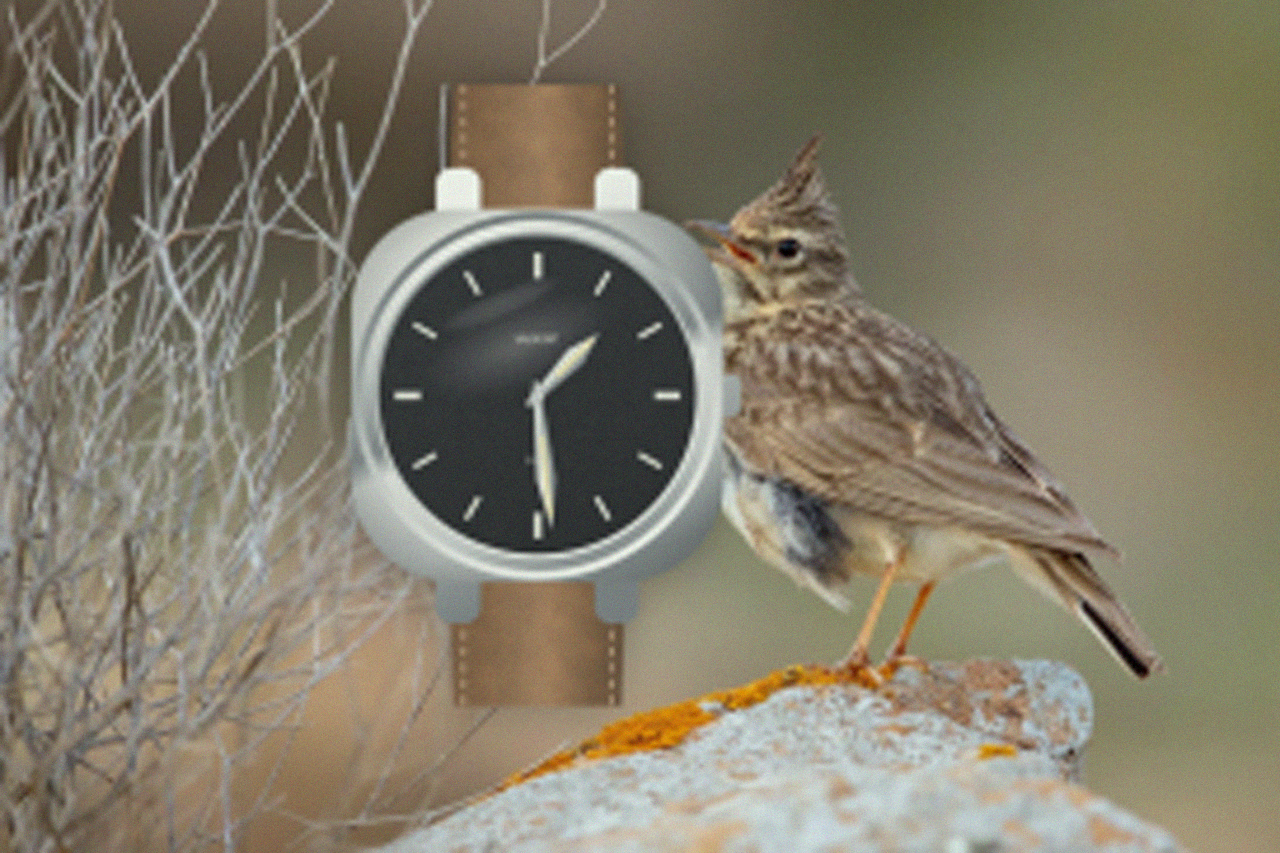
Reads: 1:29
